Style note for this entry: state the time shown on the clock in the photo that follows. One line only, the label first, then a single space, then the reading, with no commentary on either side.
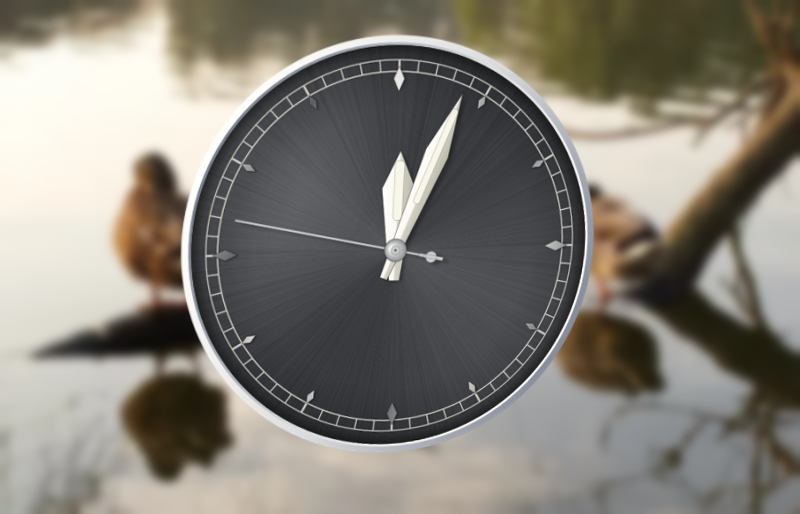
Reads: 12:03:47
